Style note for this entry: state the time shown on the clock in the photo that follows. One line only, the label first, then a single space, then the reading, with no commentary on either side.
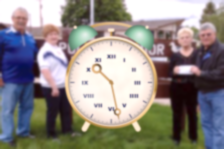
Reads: 10:28
